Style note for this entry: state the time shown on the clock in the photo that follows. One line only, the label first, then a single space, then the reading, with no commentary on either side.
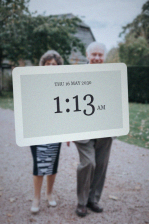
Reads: 1:13
